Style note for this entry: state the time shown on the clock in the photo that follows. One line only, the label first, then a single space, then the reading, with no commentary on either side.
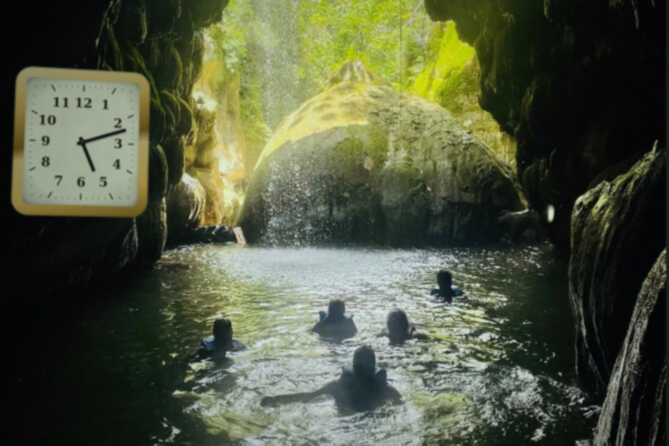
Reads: 5:12
